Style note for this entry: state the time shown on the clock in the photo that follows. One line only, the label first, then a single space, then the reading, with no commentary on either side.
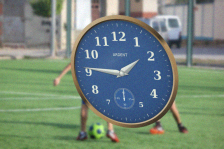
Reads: 1:46
